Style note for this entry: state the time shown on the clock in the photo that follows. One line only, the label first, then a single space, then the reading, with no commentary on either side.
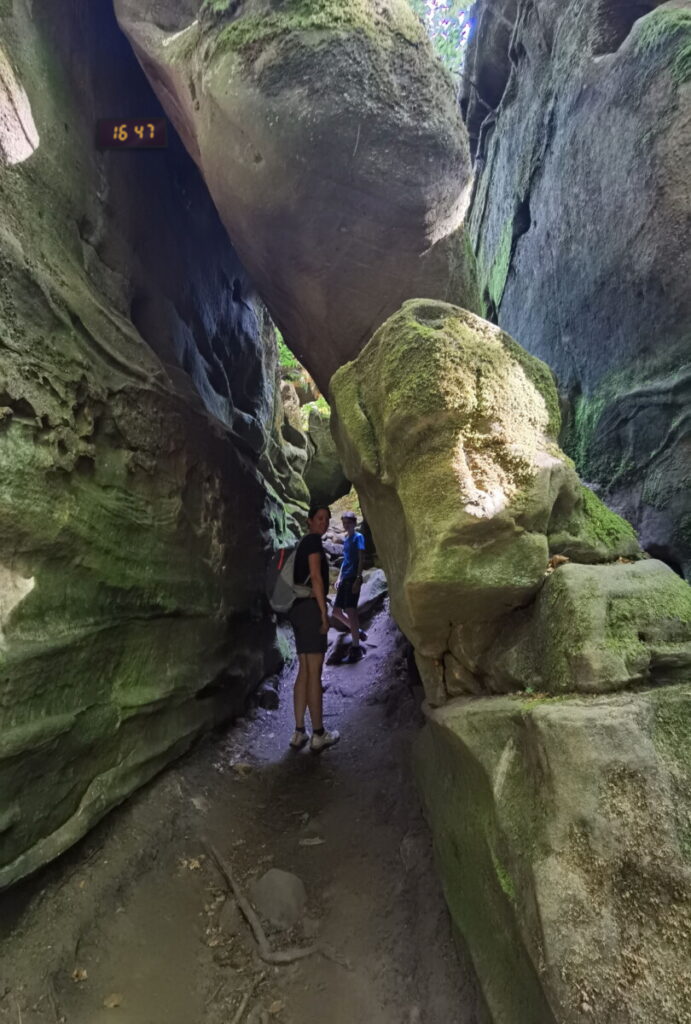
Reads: 16:47
